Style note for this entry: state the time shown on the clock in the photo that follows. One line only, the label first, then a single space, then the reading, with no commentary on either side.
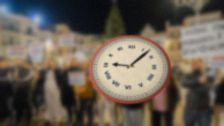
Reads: 9:07
